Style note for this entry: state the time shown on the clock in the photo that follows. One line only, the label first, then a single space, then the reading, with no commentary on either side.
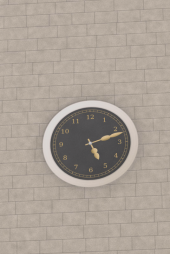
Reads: 5:12
